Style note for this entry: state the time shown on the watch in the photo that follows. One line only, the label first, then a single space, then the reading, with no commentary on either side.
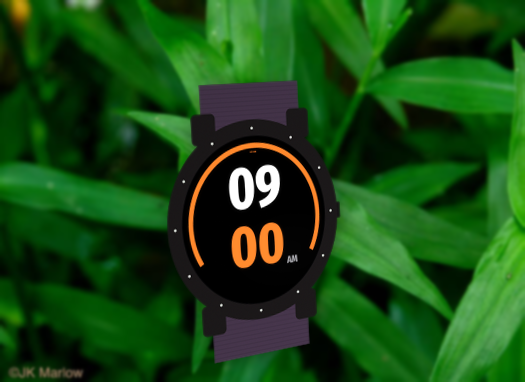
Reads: 9:00
